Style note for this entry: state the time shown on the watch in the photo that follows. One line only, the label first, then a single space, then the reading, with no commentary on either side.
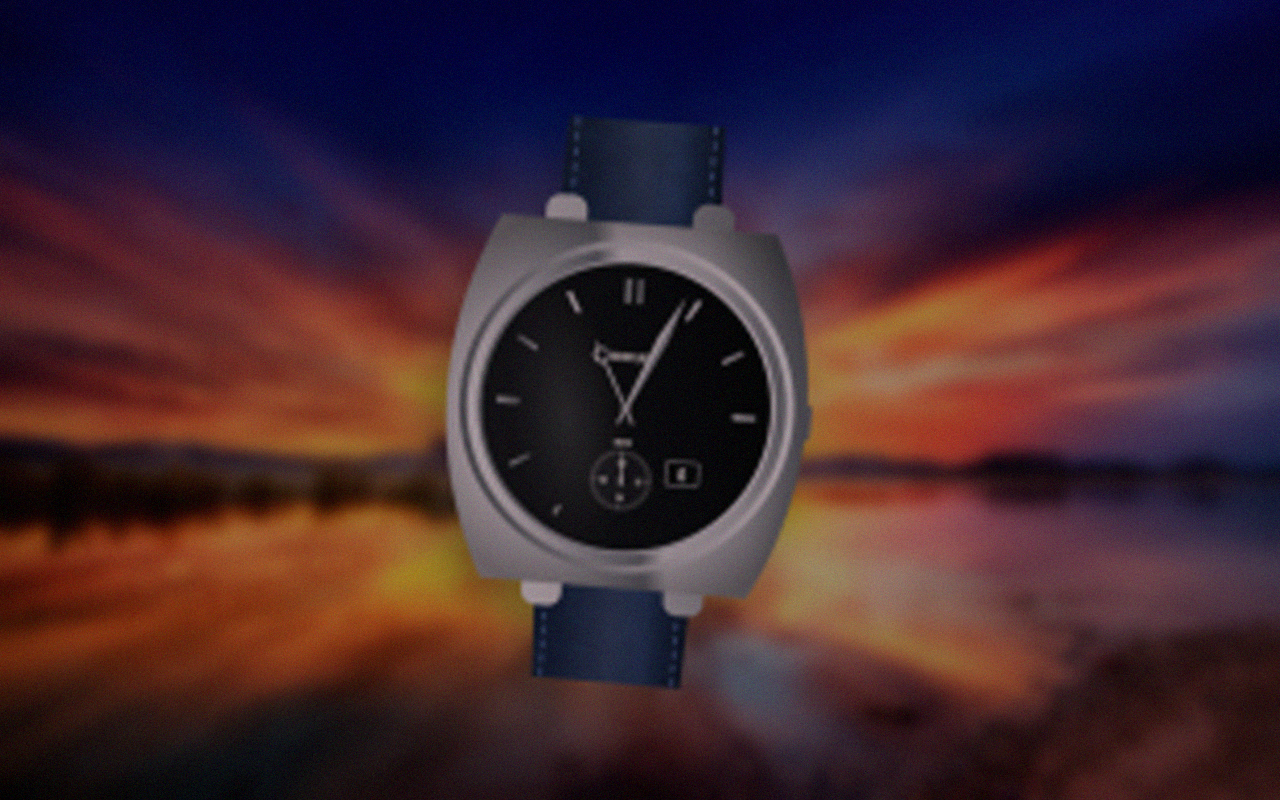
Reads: 11:04
